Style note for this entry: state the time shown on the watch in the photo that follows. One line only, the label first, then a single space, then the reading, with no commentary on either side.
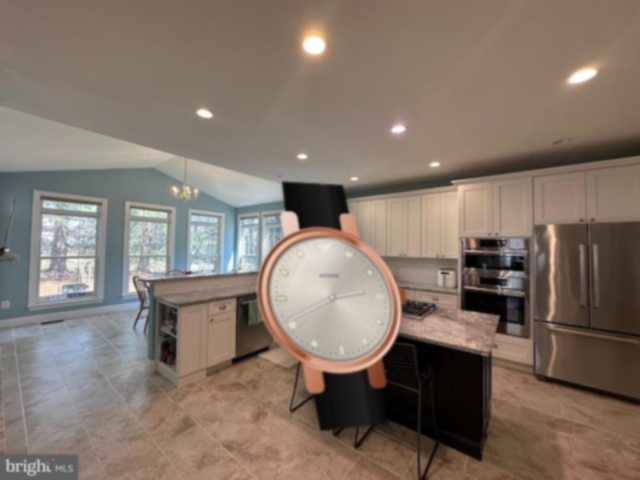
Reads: 2:41
